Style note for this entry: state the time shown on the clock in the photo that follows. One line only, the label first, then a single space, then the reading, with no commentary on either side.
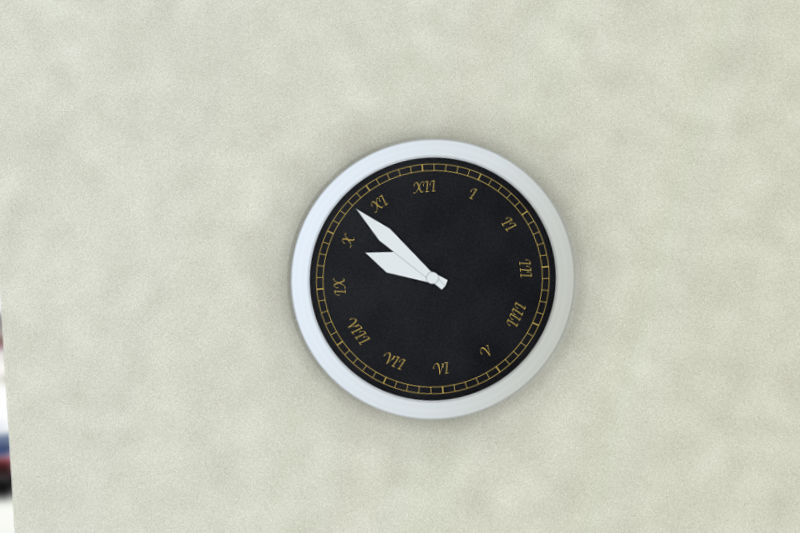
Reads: 9:53
